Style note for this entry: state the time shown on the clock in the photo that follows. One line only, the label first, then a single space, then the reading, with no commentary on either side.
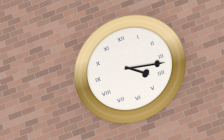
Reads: 4:17
